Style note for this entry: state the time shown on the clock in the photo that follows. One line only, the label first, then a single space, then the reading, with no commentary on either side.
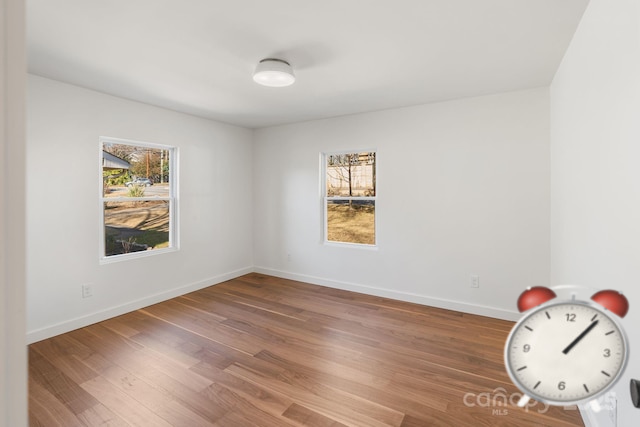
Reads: 1:06
